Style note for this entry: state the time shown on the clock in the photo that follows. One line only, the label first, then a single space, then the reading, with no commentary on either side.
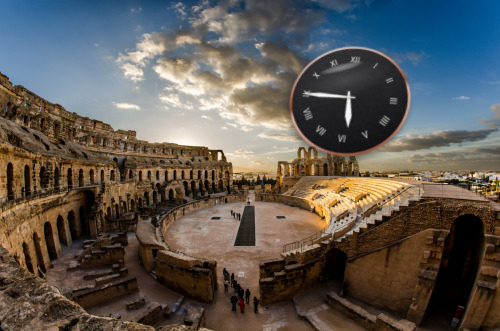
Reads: 5:45
